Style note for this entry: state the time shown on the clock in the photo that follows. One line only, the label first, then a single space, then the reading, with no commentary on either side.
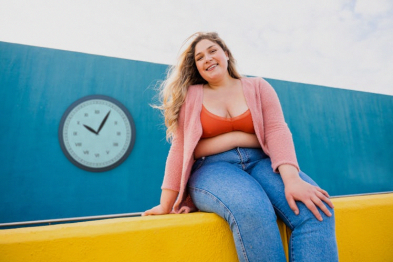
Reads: 10:05
